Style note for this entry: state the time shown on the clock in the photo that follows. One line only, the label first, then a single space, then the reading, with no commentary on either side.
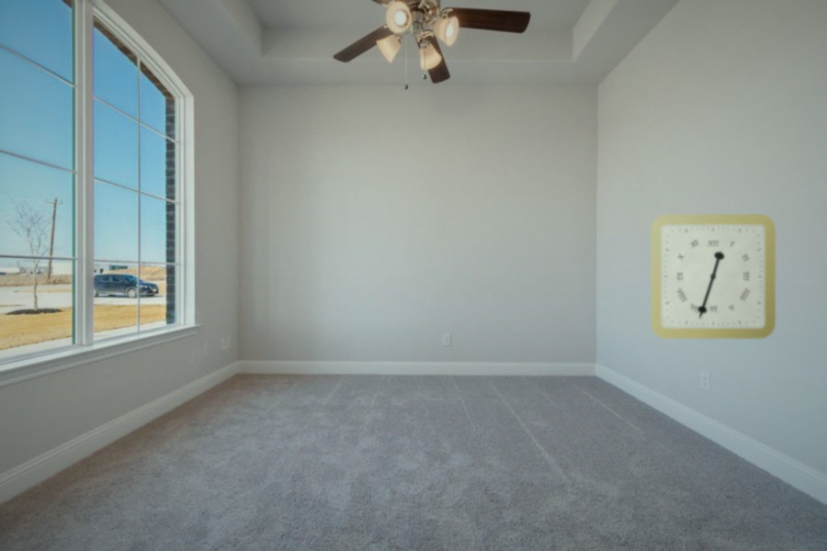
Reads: 12:33
